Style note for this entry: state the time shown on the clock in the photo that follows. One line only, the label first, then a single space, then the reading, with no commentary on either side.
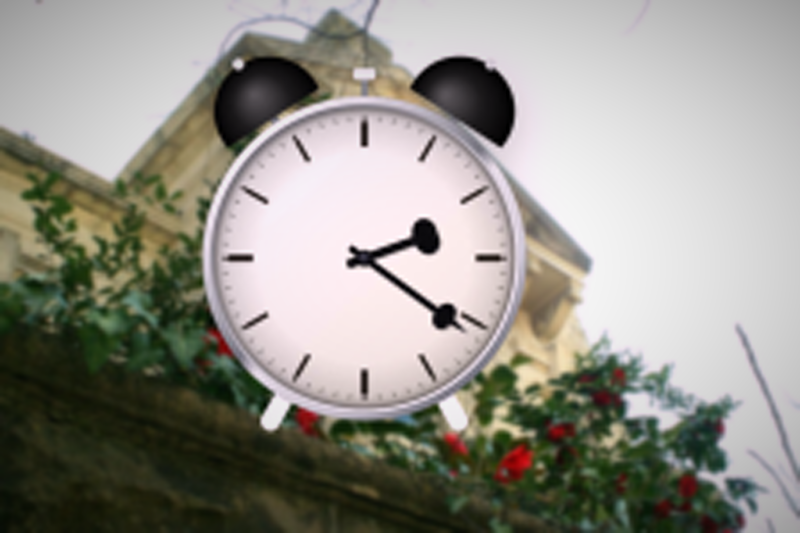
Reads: 2:21
